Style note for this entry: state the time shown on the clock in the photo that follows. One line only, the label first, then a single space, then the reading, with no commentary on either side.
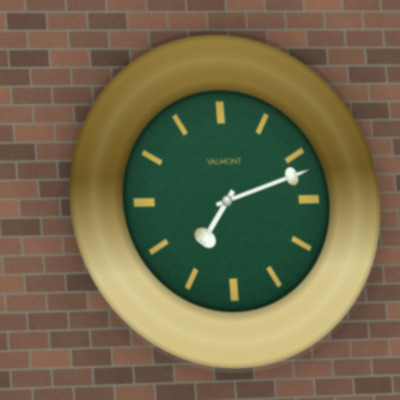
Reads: 7:12
